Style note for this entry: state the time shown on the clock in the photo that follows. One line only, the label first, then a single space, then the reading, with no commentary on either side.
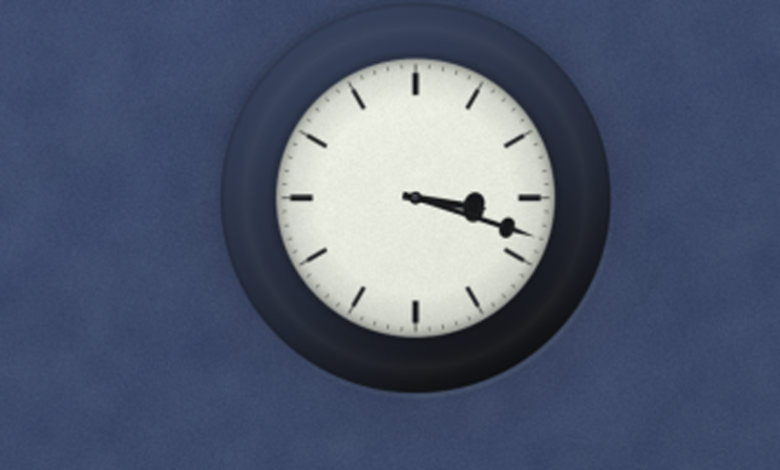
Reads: 3:18
